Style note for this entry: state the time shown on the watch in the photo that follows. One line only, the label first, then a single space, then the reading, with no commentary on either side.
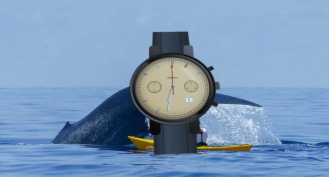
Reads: 6:32
